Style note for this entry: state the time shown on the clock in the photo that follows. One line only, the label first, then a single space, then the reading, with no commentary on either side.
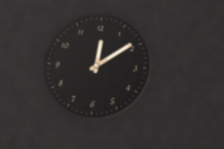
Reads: 12:09
